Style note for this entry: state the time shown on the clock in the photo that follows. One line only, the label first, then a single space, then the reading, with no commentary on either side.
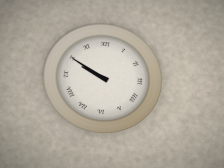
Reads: 9:50
